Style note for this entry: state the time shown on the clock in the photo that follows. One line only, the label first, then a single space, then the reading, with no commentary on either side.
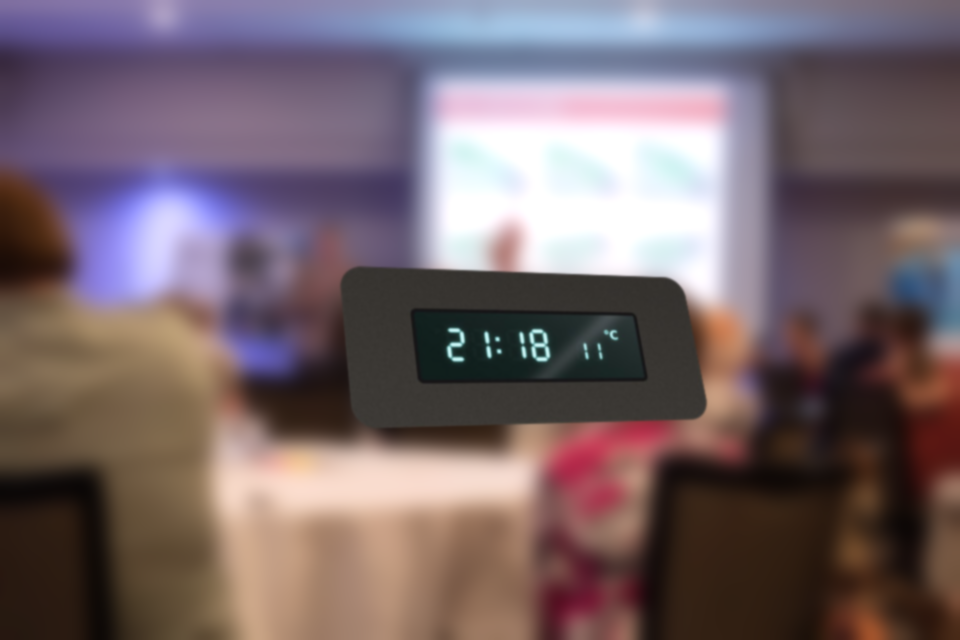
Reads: 21:18
